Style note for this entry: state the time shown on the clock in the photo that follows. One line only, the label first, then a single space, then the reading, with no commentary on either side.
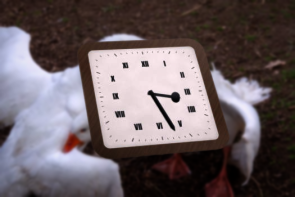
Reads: 3:27
